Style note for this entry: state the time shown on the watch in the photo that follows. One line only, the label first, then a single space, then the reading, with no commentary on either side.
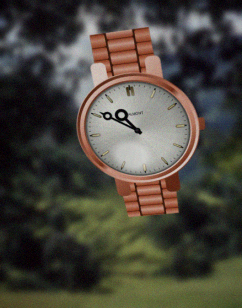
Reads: 10:51
